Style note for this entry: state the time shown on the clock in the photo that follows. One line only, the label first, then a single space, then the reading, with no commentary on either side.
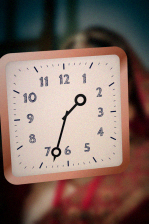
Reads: 1:33
